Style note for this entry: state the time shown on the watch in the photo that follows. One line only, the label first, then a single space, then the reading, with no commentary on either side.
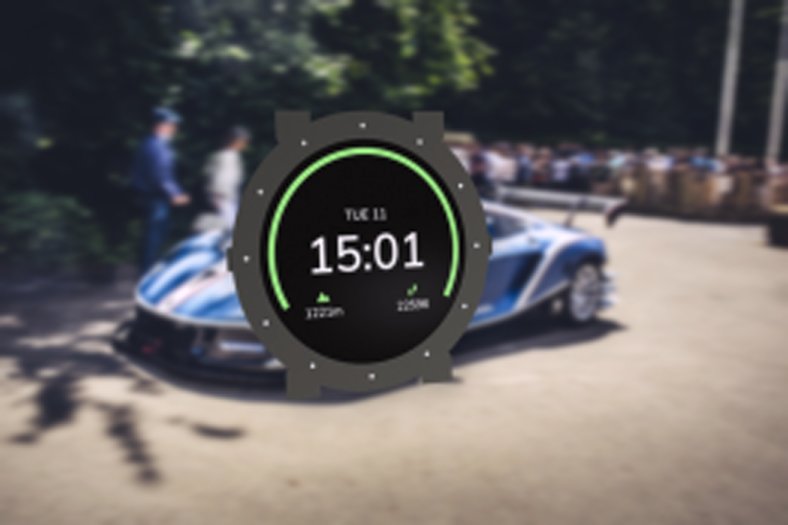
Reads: 15:01
